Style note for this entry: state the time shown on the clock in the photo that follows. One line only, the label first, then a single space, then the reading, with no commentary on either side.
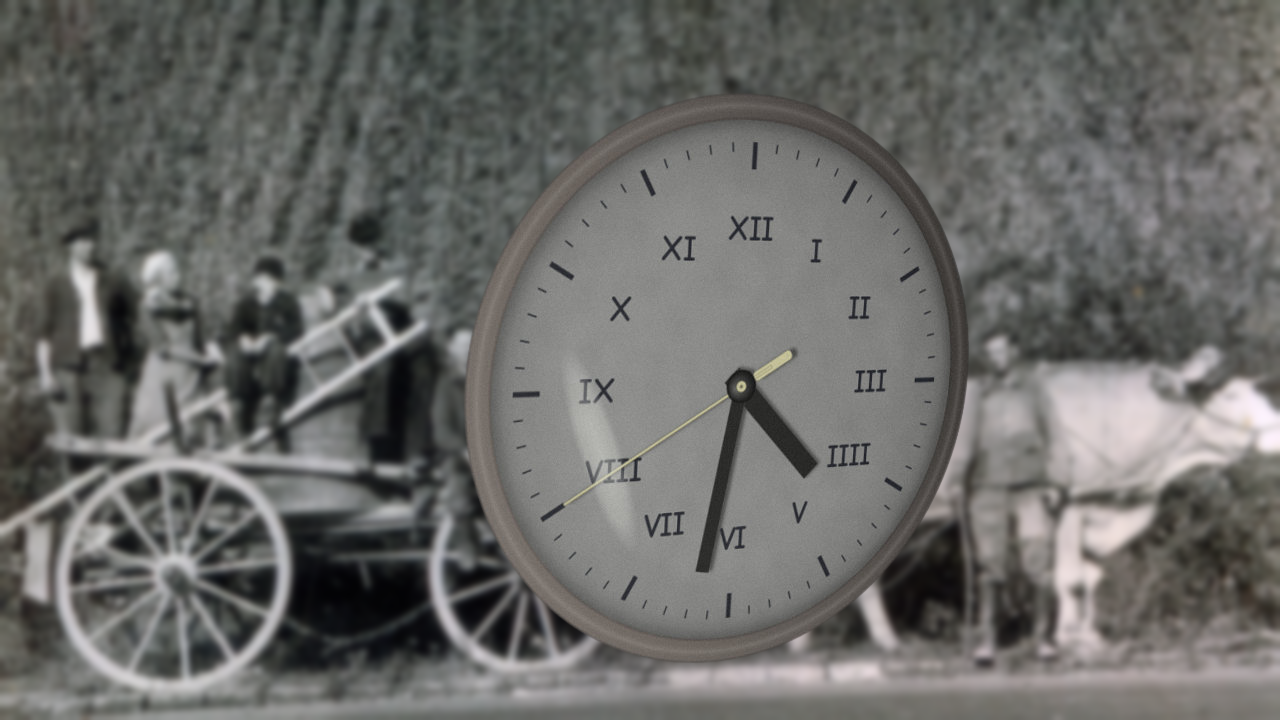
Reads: 4:31:40
